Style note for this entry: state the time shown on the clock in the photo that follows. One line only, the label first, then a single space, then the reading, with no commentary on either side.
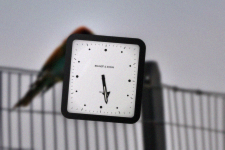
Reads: 5:28
